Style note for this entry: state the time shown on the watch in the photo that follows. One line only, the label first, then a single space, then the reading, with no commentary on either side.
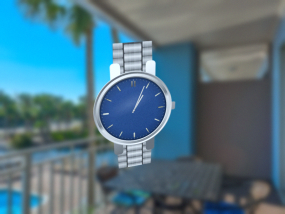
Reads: 1:04
